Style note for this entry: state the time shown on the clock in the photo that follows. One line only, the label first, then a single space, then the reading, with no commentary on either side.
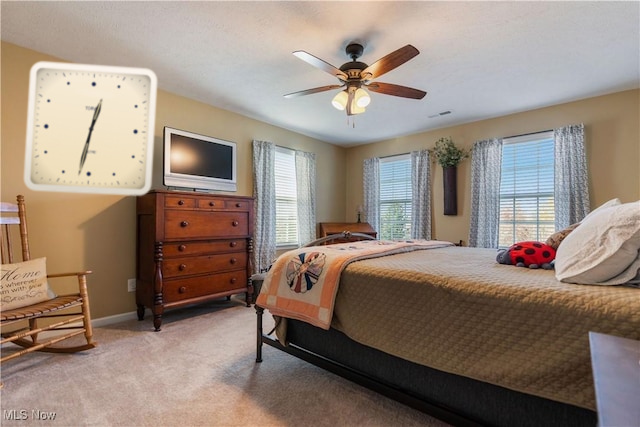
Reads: 12:32
